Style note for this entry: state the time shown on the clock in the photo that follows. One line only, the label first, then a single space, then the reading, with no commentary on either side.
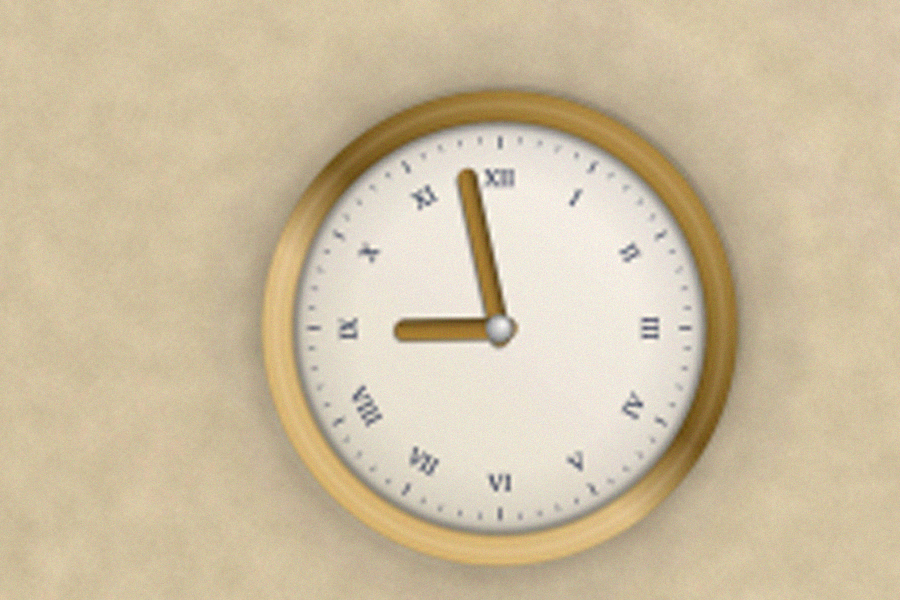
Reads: 8:58
